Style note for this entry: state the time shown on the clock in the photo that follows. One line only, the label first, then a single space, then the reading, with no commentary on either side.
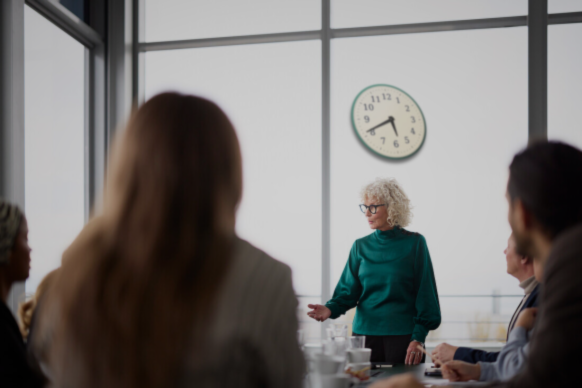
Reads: 5:41
